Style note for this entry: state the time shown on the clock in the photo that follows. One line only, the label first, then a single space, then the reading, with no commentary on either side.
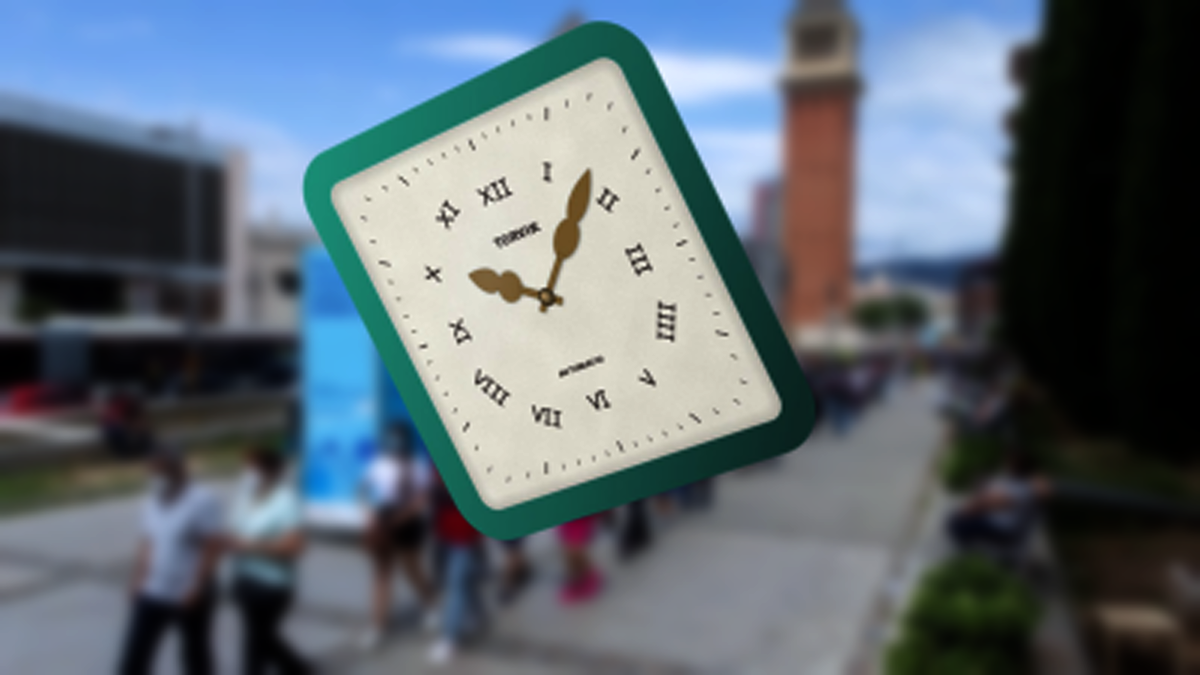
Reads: 10:08
